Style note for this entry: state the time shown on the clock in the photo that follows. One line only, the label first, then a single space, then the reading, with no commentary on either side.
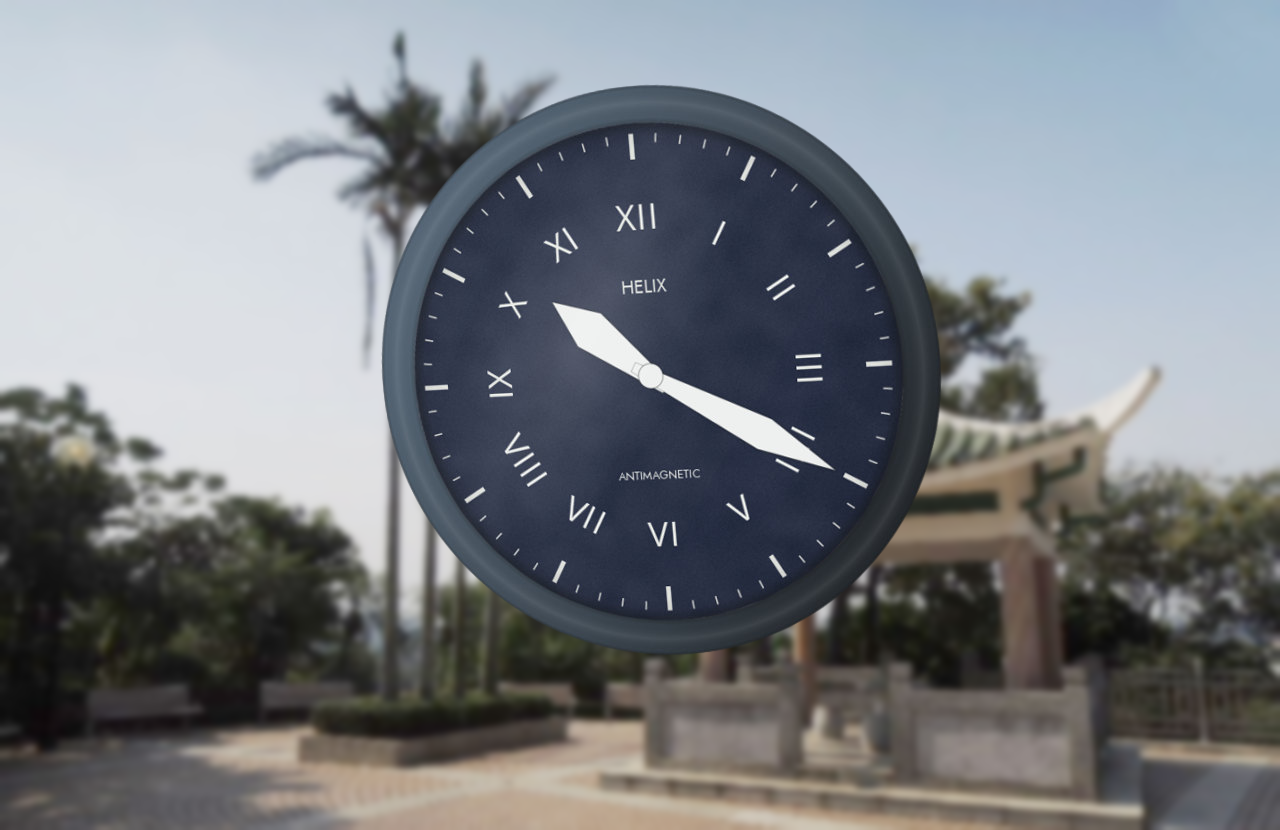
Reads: 10:20
